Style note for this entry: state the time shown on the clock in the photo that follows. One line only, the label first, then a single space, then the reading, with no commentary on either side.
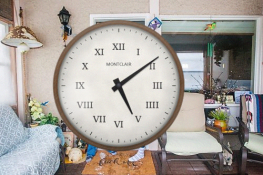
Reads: 5:09
